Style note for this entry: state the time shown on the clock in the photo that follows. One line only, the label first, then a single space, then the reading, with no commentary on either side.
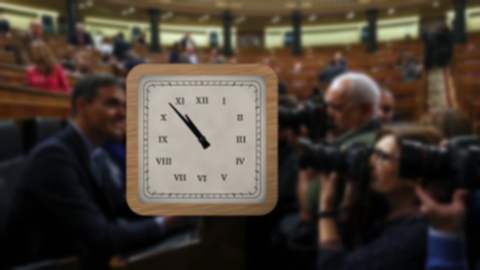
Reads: 10:53
